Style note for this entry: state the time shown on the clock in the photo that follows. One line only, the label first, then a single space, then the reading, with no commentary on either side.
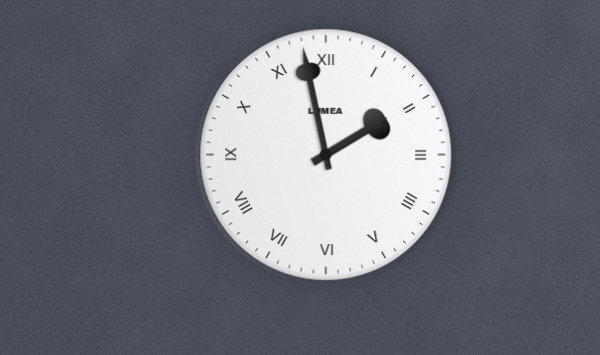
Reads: 1:58
